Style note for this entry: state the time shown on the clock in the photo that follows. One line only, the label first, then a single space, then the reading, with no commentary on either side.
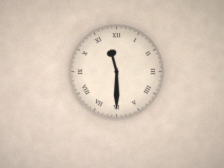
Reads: 11:30
